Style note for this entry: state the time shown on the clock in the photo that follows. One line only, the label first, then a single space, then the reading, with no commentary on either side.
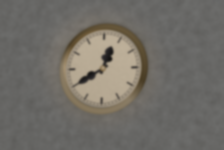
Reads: 12:40
